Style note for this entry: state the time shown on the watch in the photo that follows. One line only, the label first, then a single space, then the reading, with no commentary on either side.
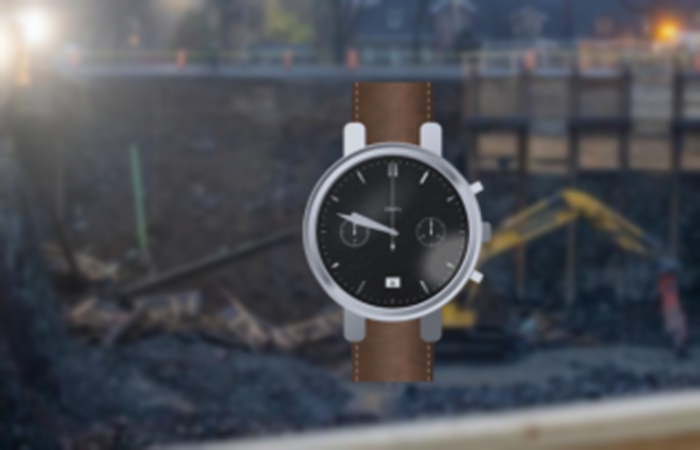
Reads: 9:48
